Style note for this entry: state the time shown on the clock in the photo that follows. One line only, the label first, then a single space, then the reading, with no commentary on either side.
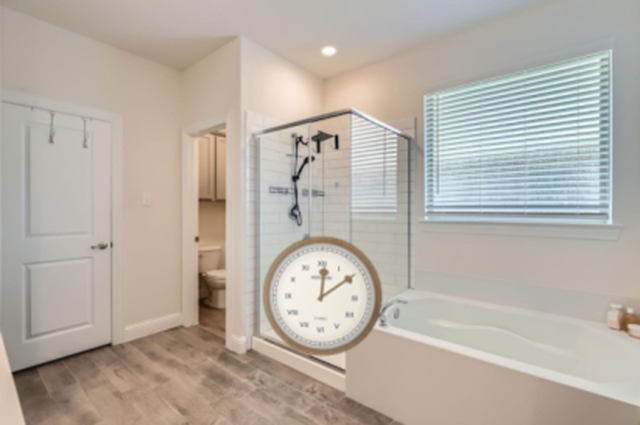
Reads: 12:09
